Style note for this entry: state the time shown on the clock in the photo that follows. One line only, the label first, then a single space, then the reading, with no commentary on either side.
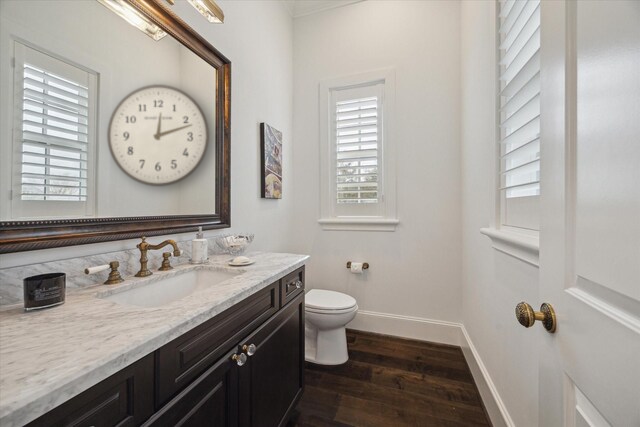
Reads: 12:12
